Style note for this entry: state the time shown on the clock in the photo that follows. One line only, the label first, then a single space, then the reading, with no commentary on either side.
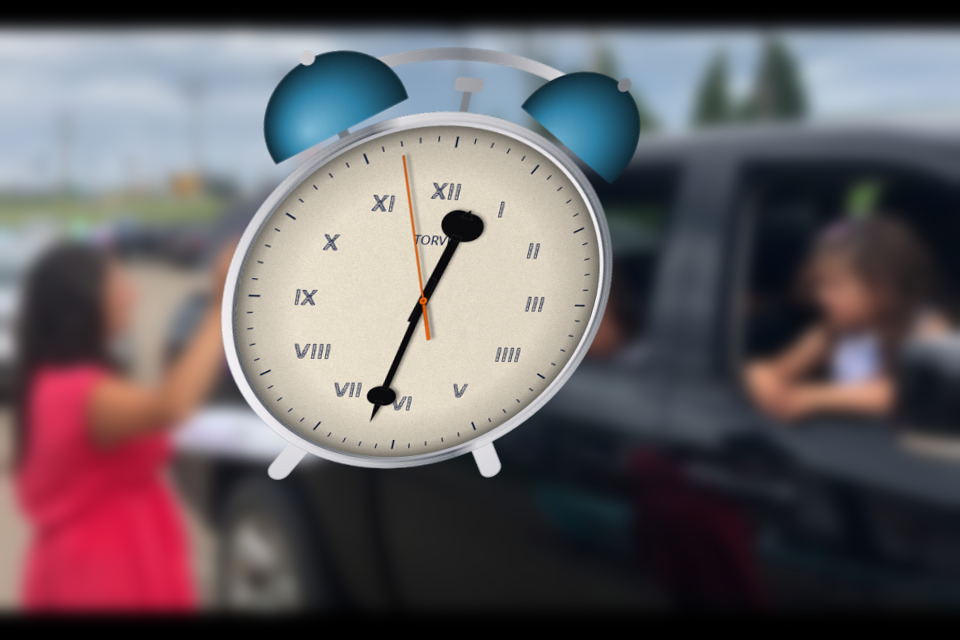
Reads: 12:31:57
